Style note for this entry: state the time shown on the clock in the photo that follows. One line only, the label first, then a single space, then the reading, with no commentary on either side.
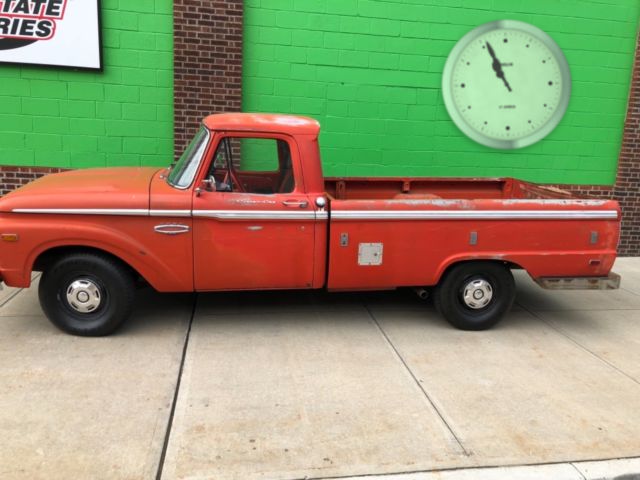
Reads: 10:56
